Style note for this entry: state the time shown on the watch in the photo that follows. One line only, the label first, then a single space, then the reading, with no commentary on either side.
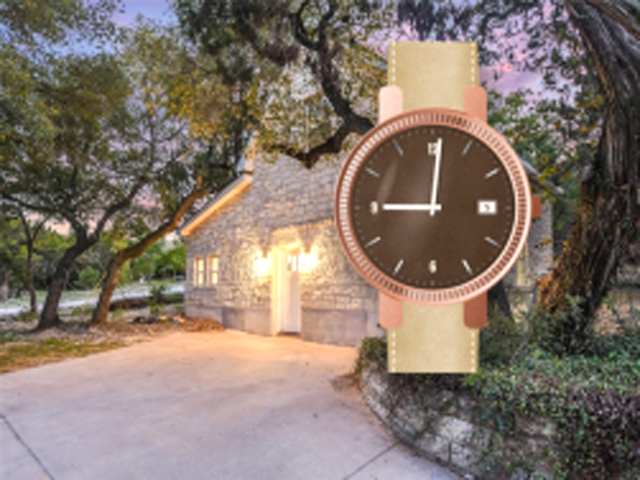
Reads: 9:01
